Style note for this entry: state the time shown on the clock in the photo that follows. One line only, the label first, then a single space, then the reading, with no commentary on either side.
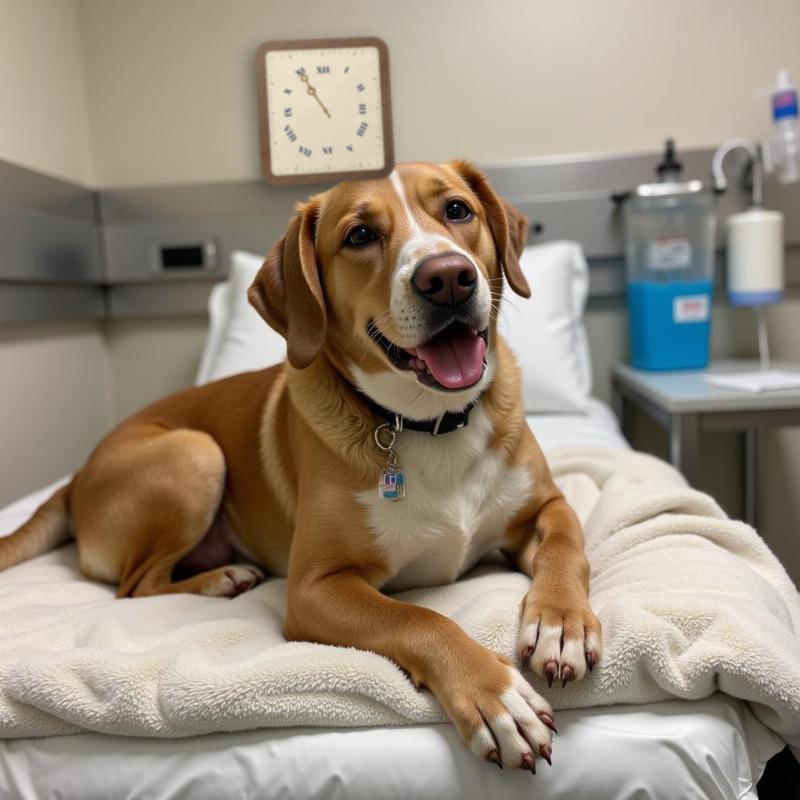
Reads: 10:55
